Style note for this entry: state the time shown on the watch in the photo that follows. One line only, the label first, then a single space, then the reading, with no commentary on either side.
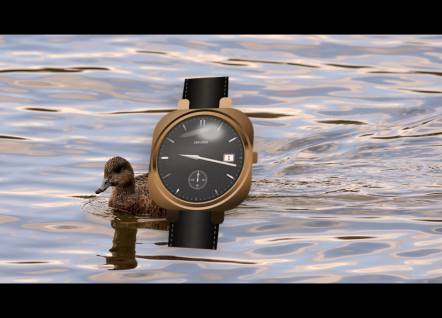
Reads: 9:17
